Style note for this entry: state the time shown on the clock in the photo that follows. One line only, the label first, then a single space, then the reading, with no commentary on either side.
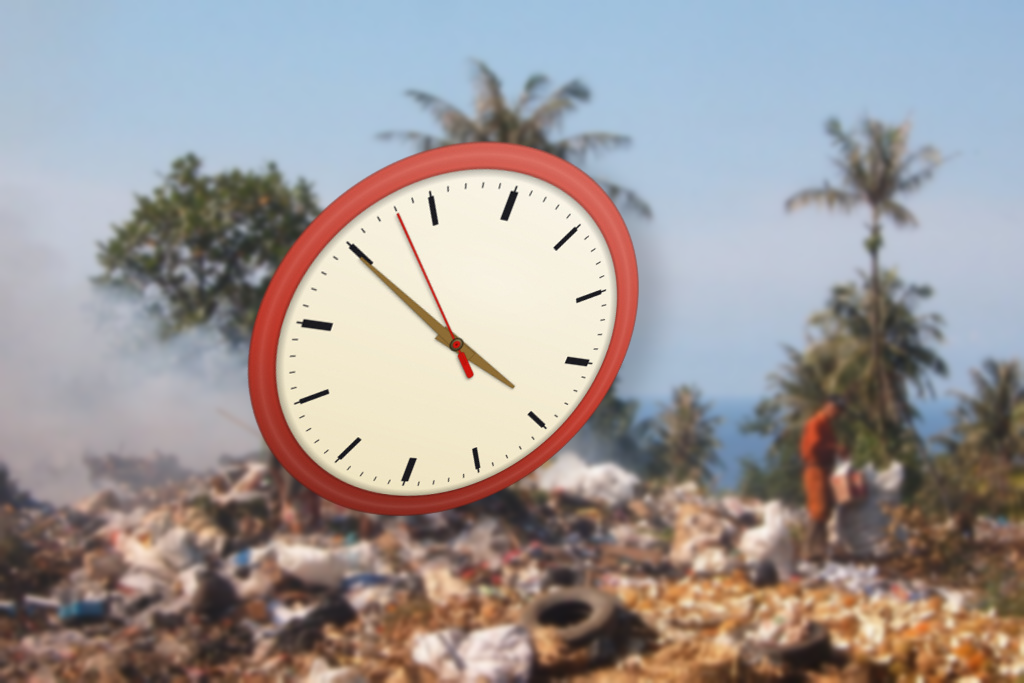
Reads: 3:49:53
